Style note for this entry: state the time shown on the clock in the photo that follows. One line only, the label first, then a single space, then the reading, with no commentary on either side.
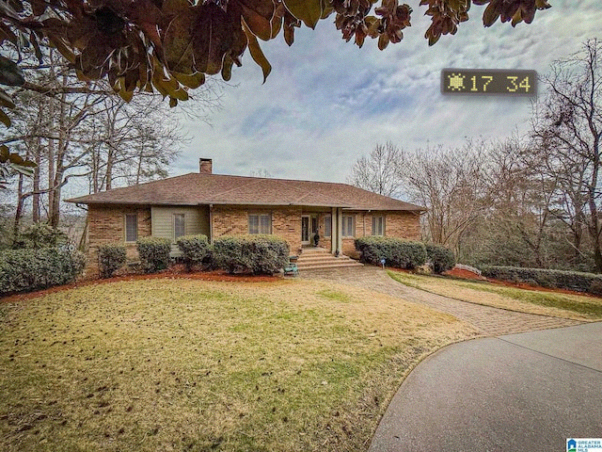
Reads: 17:34
